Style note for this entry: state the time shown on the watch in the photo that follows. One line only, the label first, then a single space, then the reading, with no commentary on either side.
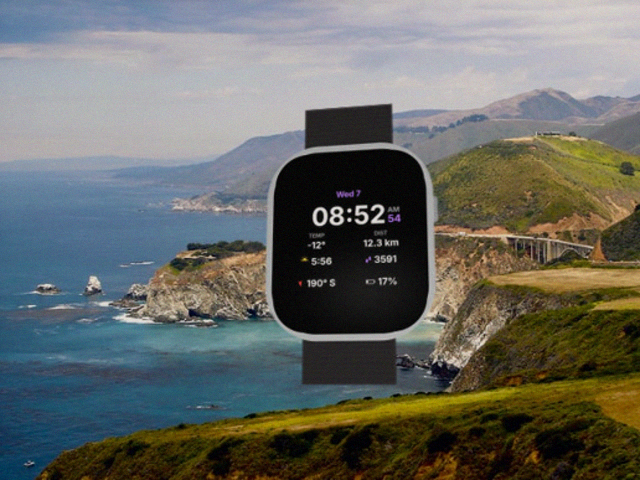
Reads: 8:52:54
